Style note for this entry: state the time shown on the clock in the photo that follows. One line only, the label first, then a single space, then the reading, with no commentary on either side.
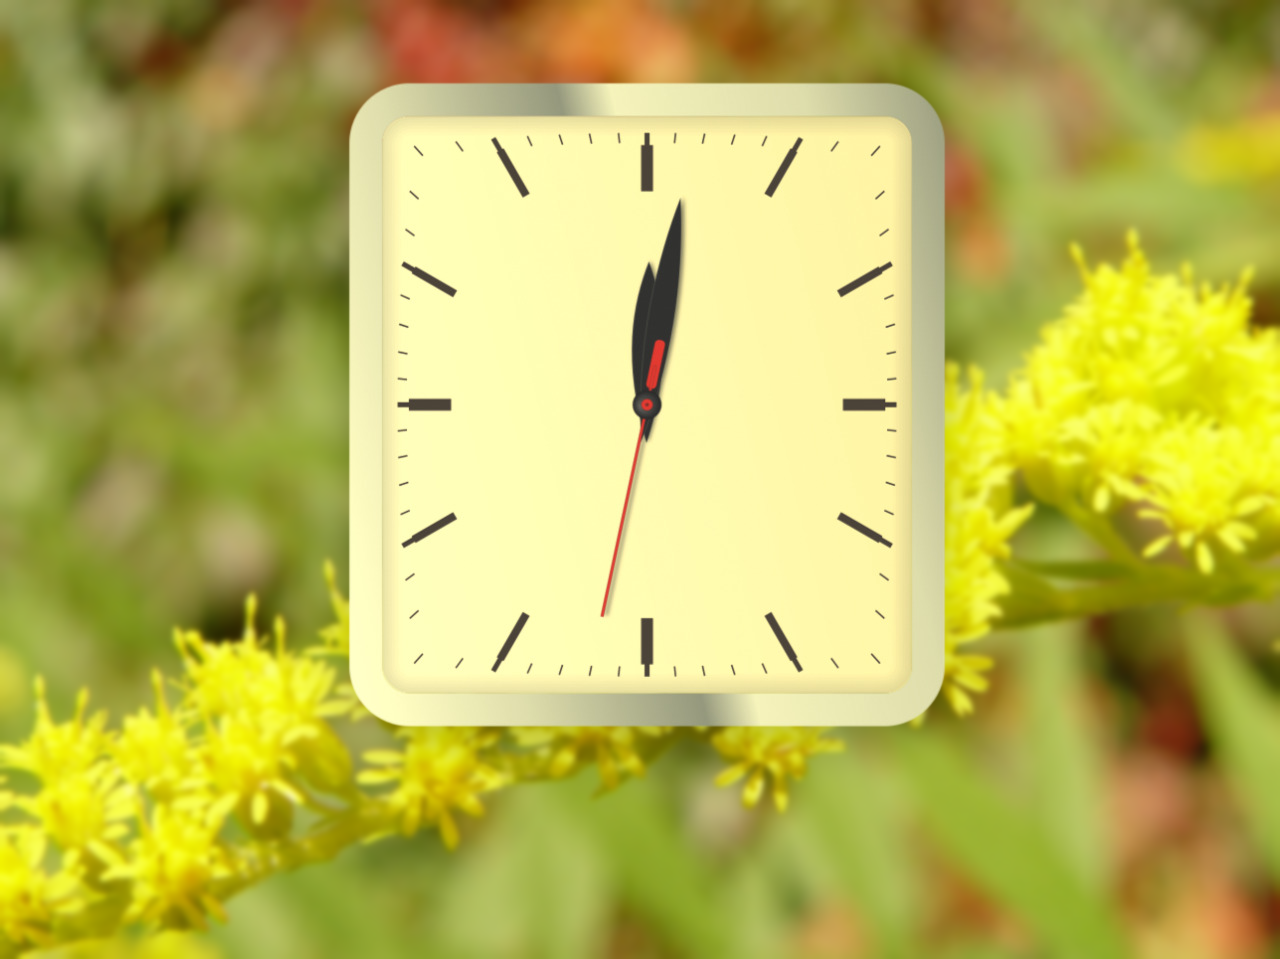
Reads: 12:01:32
